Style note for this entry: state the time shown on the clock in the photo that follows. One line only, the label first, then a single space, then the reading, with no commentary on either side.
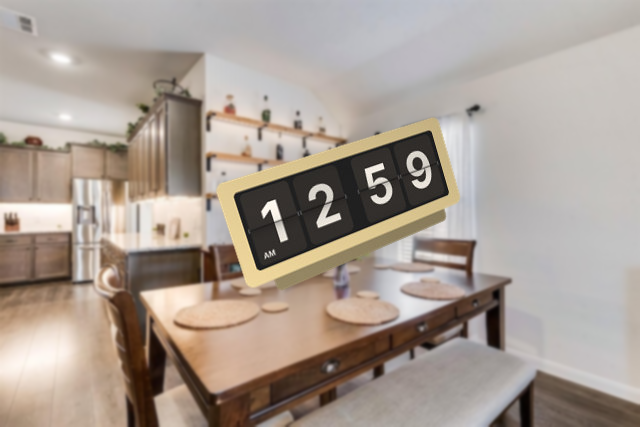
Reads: 12:59
